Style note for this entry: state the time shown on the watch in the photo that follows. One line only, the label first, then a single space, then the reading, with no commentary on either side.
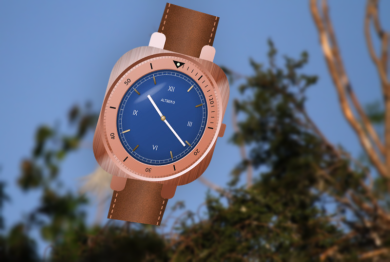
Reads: 10:21
